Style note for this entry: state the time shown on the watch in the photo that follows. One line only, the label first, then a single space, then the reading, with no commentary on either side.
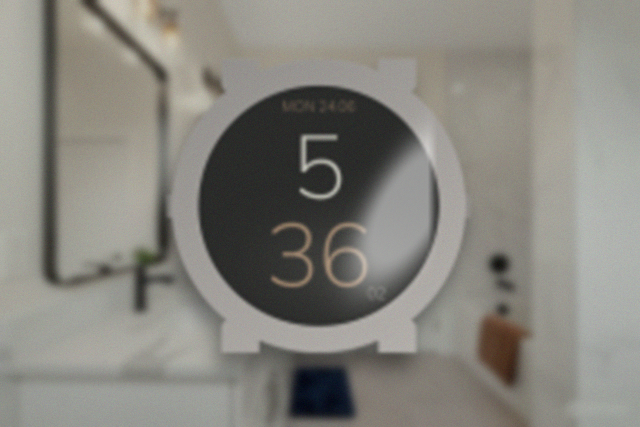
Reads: 5:36
